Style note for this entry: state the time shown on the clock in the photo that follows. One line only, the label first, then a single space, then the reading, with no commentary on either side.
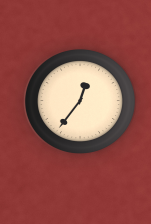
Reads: 12:36
